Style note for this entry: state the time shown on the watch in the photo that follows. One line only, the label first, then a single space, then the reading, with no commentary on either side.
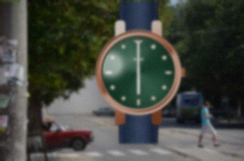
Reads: 6:00
